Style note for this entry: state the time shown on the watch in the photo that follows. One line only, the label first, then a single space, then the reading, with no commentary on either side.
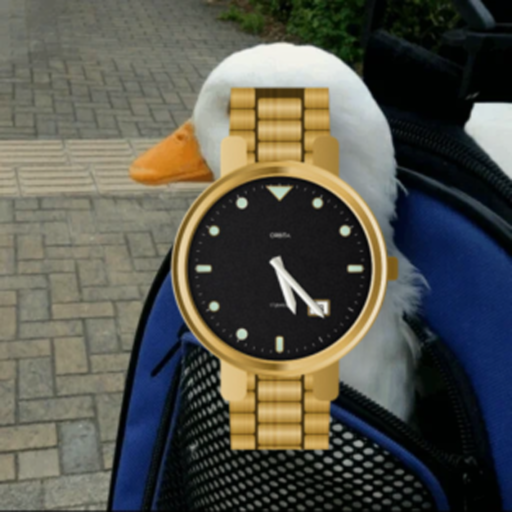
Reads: 5:23
